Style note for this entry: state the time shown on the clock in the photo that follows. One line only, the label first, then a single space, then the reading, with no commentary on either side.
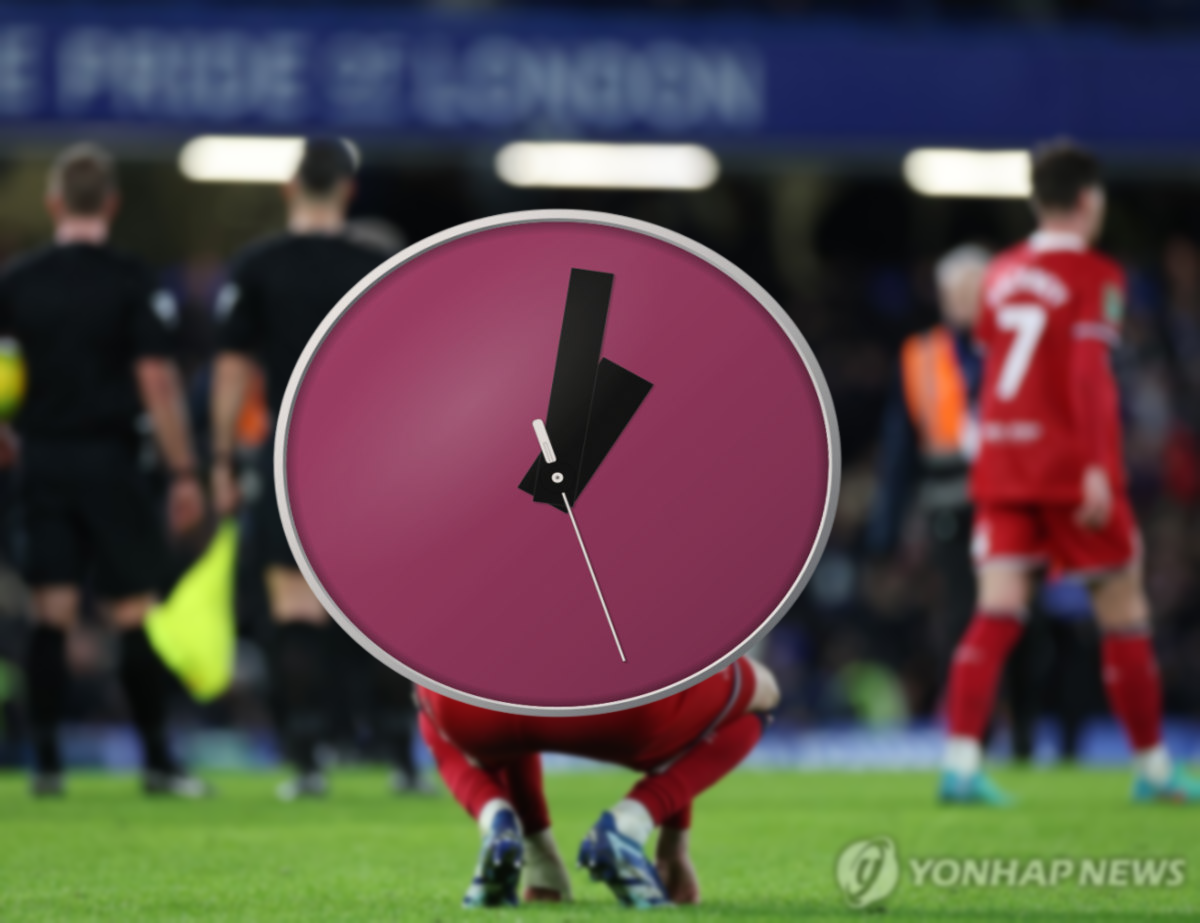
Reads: 1:01:27
